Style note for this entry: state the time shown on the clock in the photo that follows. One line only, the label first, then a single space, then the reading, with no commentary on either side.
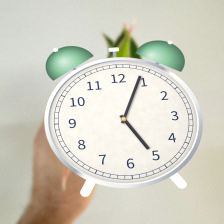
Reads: 5:04
